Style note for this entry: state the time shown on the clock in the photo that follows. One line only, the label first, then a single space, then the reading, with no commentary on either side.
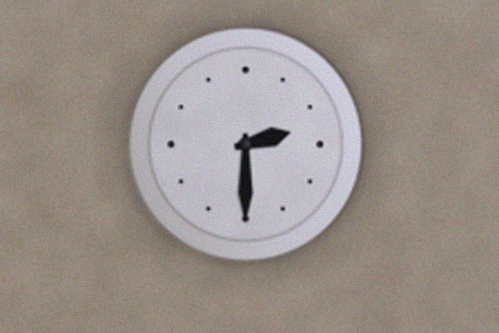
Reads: 2:30
